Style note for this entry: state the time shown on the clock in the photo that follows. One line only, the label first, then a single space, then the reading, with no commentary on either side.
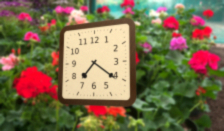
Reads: 7:21
